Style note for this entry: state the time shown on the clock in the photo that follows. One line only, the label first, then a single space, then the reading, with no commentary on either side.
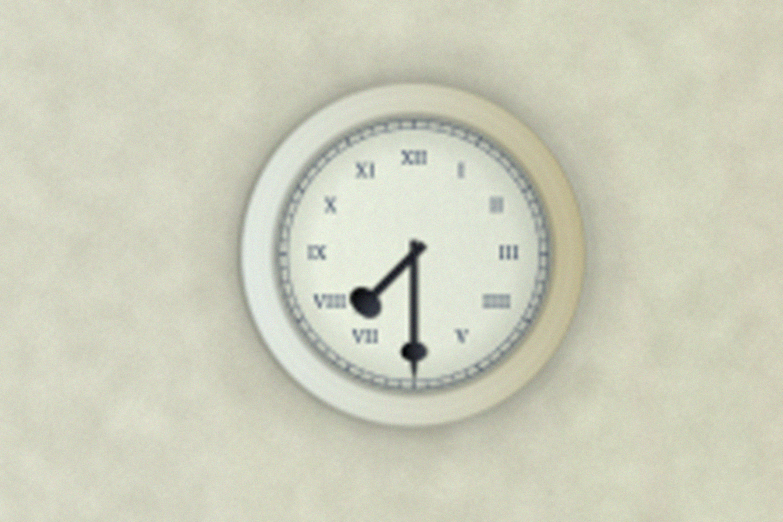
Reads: 7:30
